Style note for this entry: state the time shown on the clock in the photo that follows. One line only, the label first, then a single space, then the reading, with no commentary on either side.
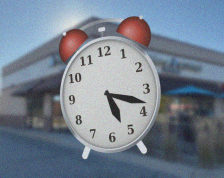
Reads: 5:18
